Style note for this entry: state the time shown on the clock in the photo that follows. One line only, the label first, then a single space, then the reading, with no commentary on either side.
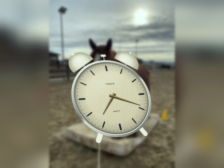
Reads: 7:19
